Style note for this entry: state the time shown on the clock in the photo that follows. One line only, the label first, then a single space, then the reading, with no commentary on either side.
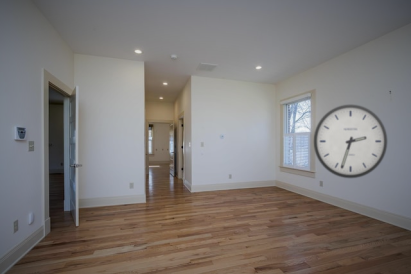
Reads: 2:33
